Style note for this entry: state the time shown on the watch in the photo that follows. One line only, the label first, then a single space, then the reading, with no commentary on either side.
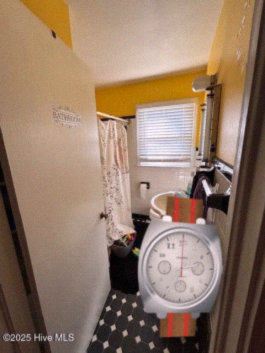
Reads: 2:35
